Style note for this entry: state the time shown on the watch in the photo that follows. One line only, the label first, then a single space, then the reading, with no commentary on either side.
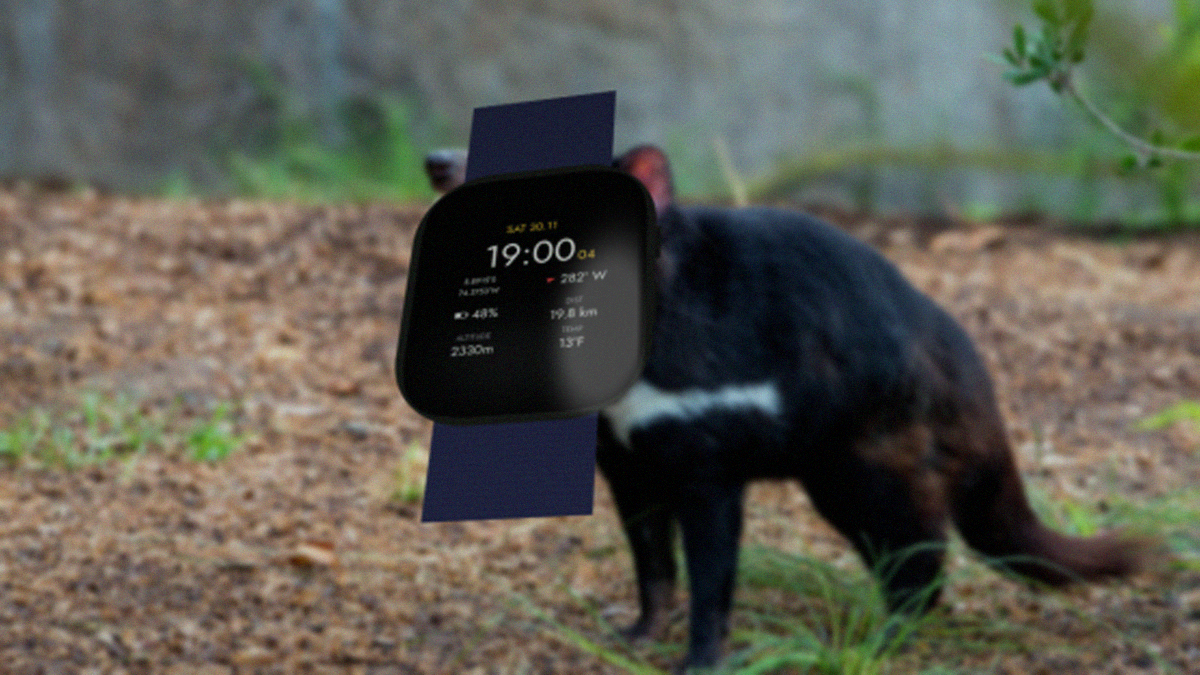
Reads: 19:00
